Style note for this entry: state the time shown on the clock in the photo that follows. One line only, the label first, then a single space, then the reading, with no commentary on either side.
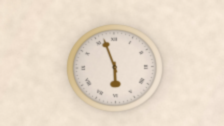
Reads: 5:57
